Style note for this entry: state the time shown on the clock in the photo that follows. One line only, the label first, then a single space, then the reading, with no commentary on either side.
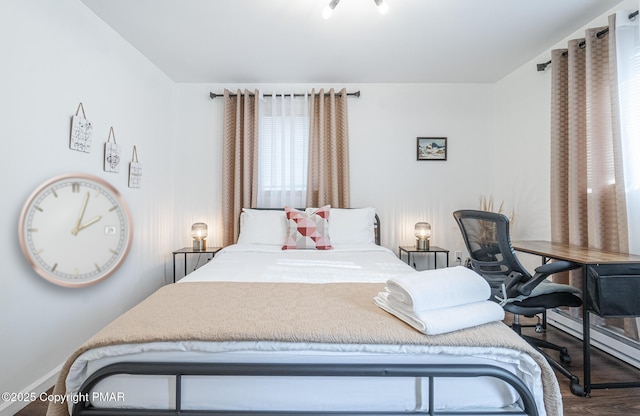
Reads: 2:03
